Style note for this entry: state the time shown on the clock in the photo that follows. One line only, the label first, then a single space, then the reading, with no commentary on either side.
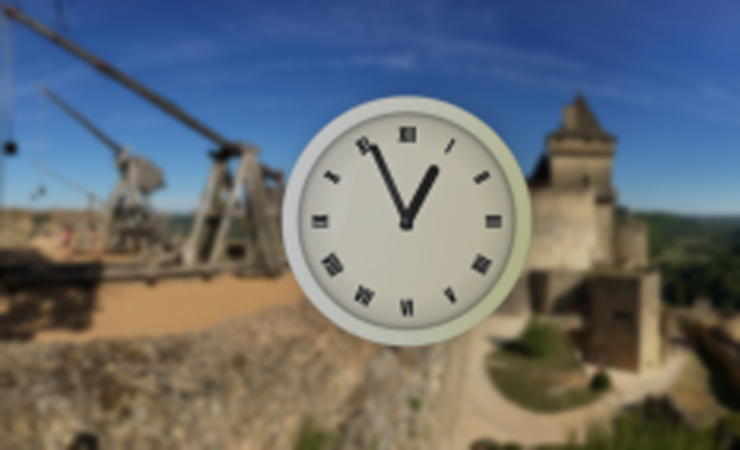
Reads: 12:56
